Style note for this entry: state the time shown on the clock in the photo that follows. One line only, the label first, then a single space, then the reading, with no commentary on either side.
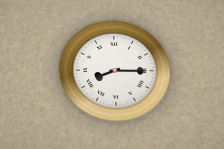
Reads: 8:15
